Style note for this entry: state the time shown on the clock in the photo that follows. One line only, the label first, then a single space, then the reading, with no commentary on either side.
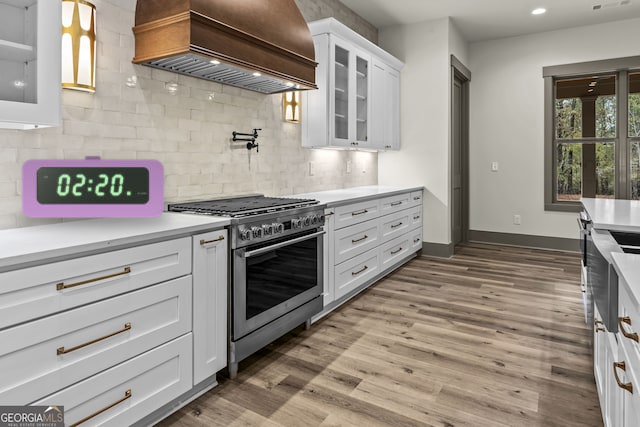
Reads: 2:20
